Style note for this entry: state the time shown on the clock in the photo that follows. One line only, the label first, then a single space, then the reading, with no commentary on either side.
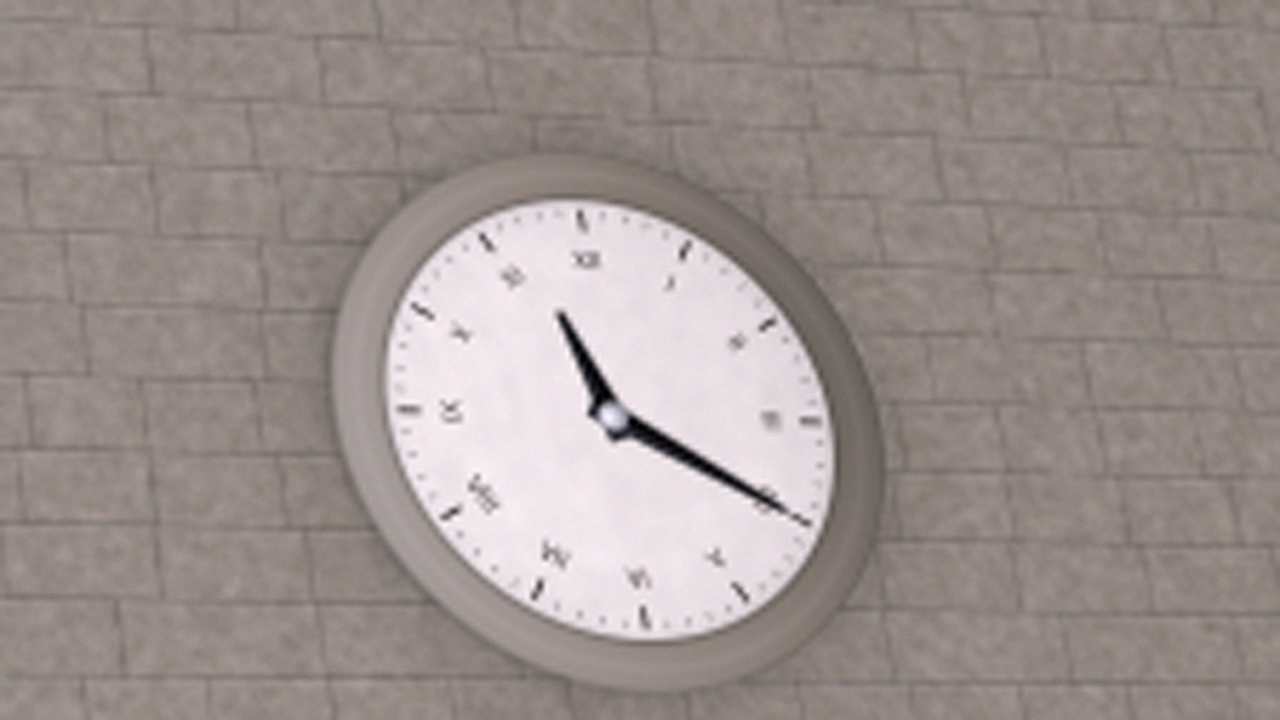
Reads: 11:20
